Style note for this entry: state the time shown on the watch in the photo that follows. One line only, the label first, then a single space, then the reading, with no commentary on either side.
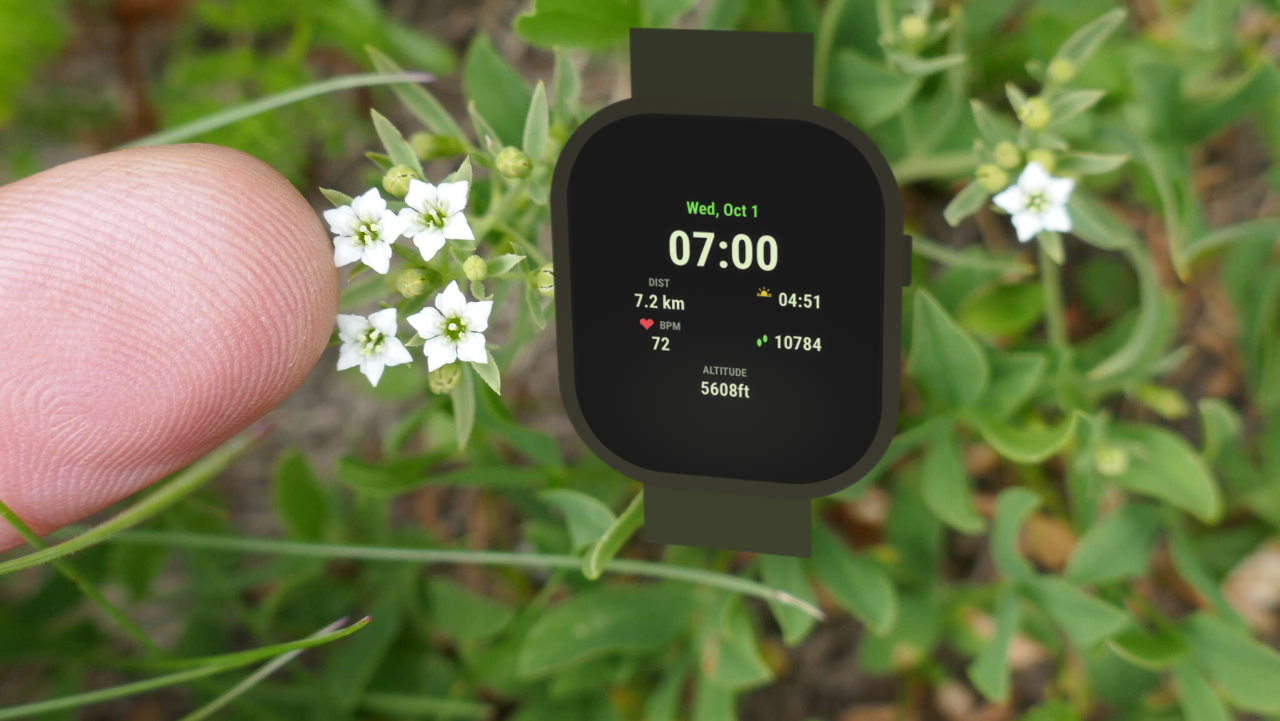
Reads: 7:00
